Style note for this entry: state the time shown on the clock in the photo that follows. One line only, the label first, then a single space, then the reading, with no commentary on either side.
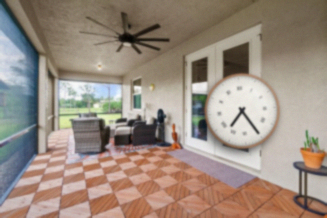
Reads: 7:25
